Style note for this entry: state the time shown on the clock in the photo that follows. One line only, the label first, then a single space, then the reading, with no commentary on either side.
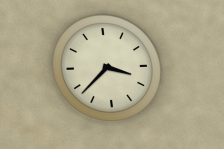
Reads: 3:38
